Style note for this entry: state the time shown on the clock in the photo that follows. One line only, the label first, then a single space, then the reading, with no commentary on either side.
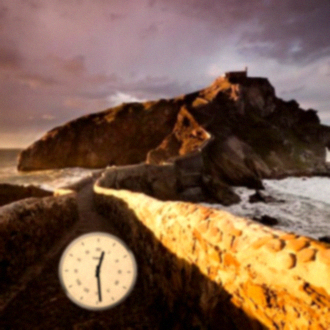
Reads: 12:29
